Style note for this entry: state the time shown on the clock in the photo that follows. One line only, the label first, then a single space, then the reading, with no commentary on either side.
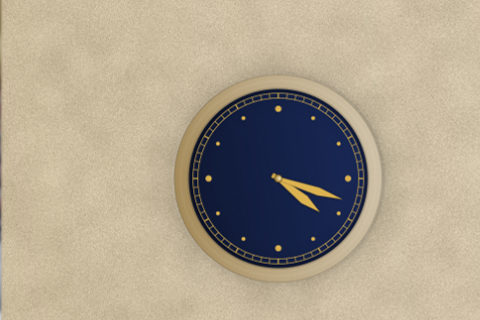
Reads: 4:18
